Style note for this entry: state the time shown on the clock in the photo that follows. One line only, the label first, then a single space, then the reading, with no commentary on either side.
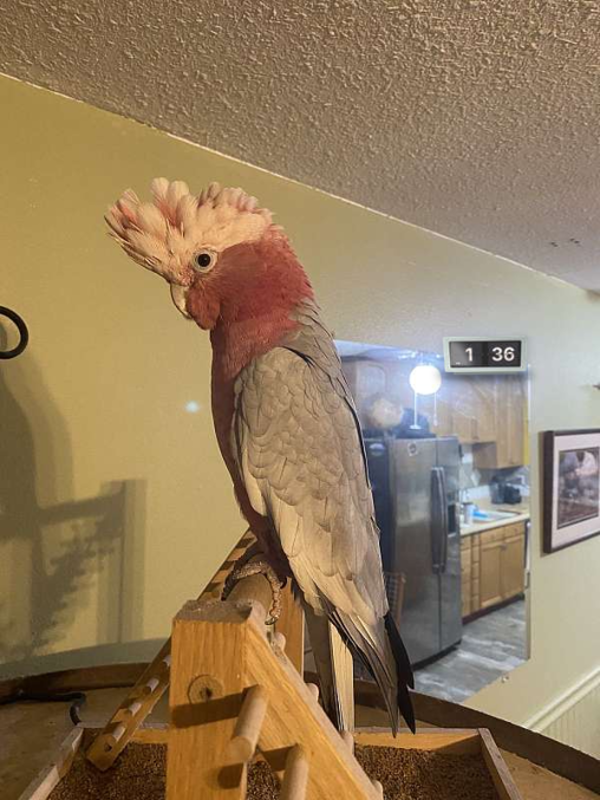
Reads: 1:36
